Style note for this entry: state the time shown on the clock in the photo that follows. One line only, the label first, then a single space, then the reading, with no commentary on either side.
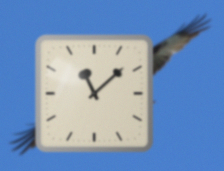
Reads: 11:08
